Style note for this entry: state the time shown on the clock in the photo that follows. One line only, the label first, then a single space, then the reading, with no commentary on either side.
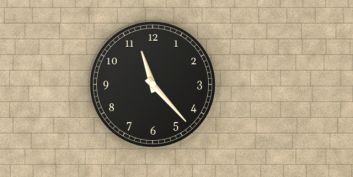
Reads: 11:23
